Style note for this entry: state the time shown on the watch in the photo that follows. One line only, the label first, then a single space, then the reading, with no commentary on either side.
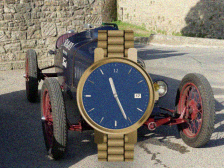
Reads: 11:26
